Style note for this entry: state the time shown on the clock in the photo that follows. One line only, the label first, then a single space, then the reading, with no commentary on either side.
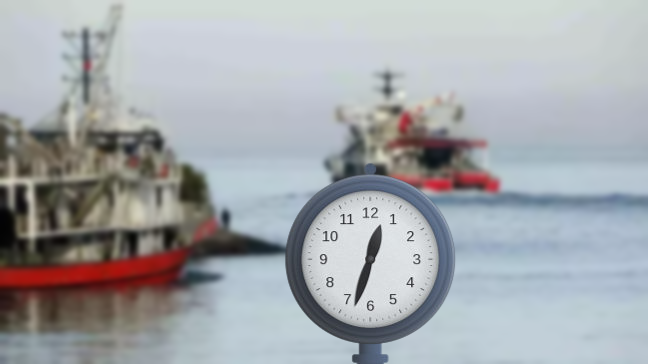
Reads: 12:33
